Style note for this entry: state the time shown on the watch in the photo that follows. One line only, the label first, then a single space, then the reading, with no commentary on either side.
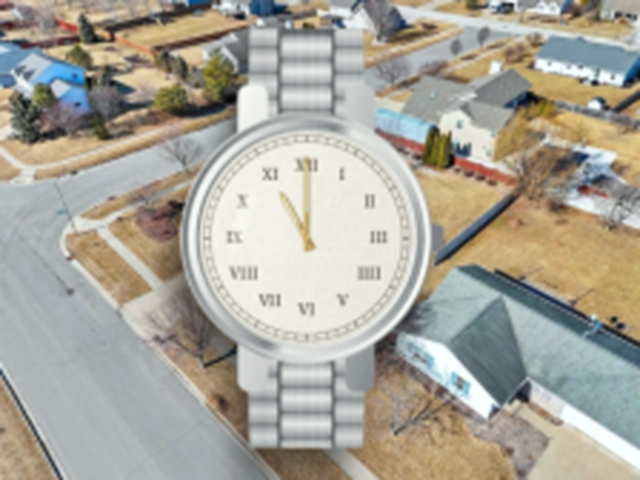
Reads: 11:00
